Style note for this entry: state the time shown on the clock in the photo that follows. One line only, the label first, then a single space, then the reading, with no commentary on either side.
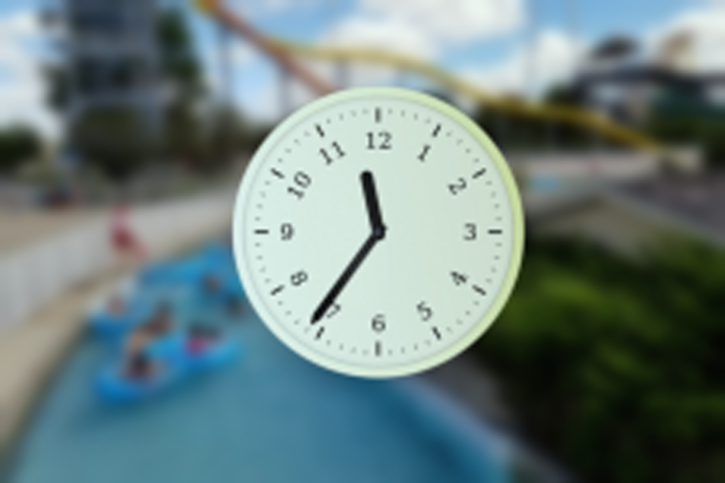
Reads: 11:36
